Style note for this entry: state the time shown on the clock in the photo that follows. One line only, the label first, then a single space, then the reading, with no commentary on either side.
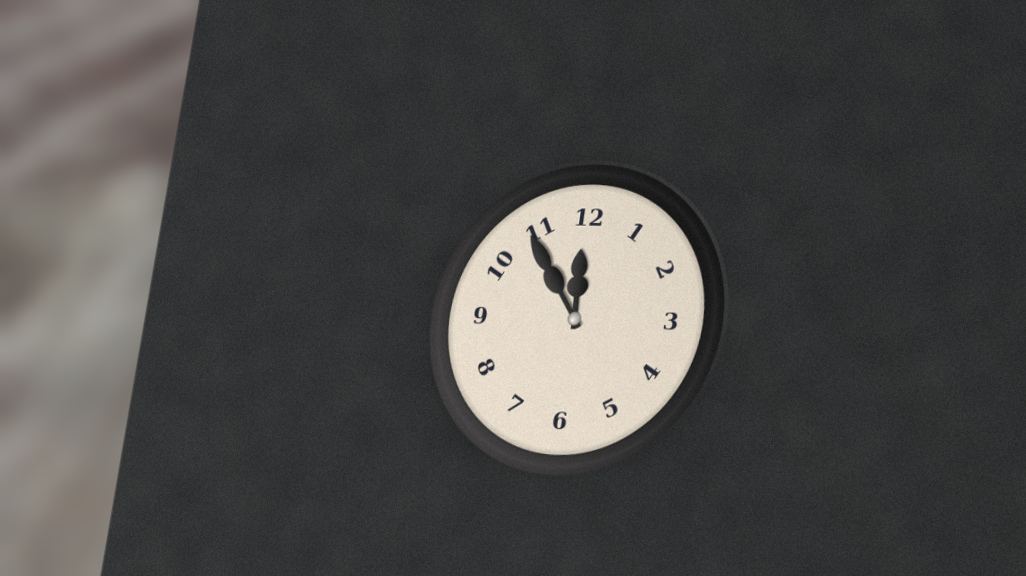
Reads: 11:54
